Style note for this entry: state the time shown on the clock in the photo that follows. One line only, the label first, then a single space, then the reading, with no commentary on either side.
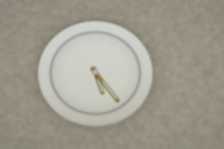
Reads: 5:24
